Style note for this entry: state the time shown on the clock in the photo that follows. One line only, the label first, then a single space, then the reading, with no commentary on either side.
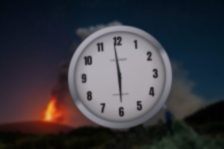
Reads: 5:59
